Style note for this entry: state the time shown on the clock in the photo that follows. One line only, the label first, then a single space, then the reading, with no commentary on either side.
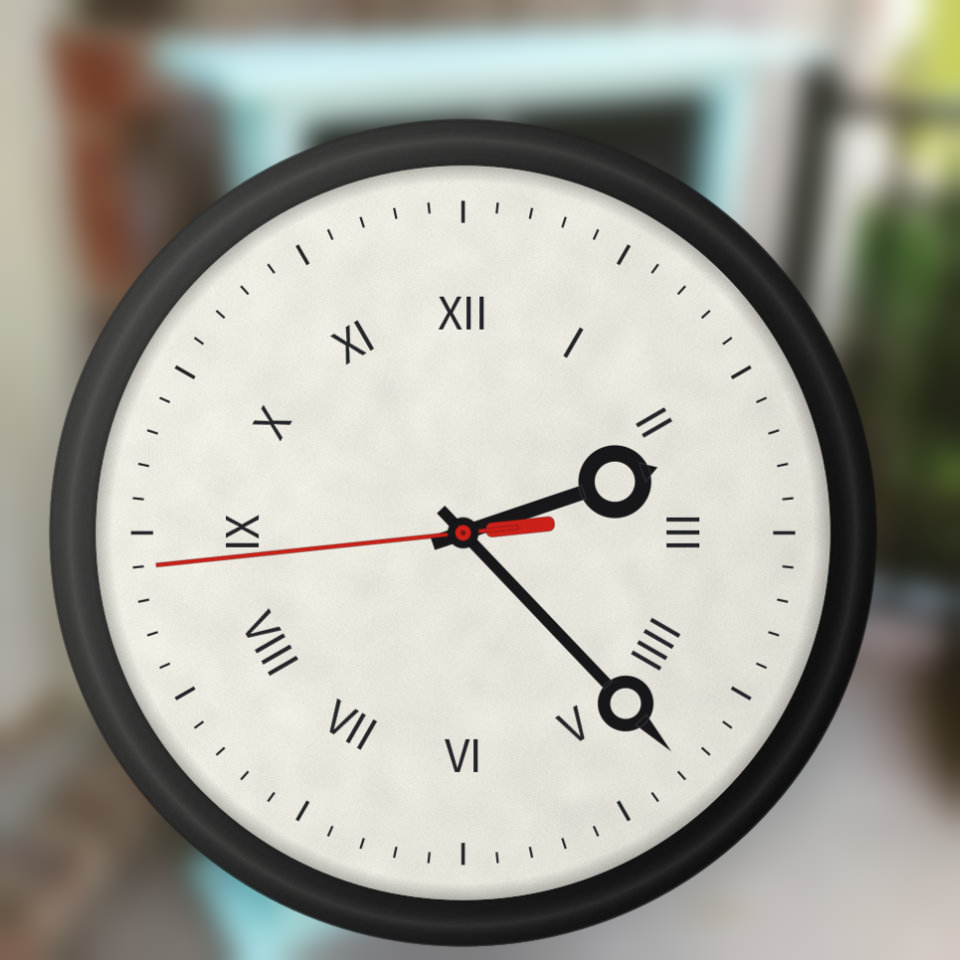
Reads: 2:22:44
